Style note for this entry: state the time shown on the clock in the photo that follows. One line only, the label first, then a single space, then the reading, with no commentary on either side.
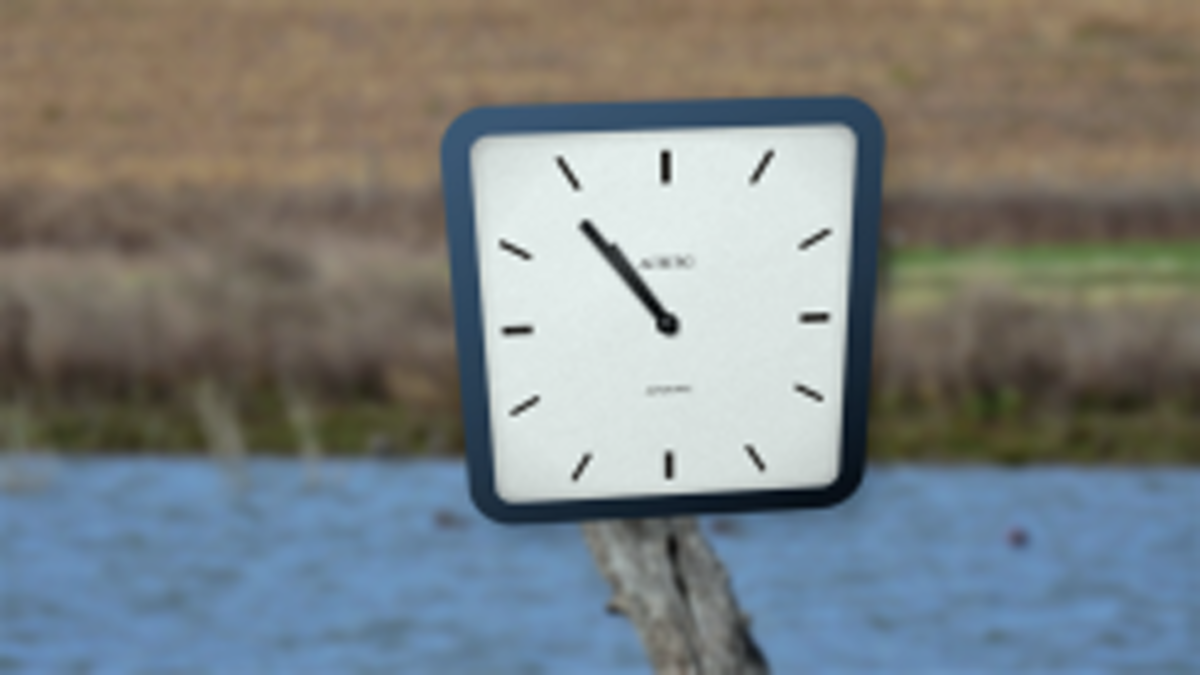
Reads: 10:54
